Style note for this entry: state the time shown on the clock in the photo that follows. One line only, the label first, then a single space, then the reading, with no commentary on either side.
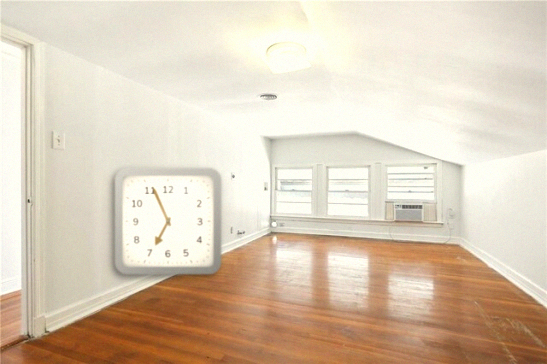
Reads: 6:56
